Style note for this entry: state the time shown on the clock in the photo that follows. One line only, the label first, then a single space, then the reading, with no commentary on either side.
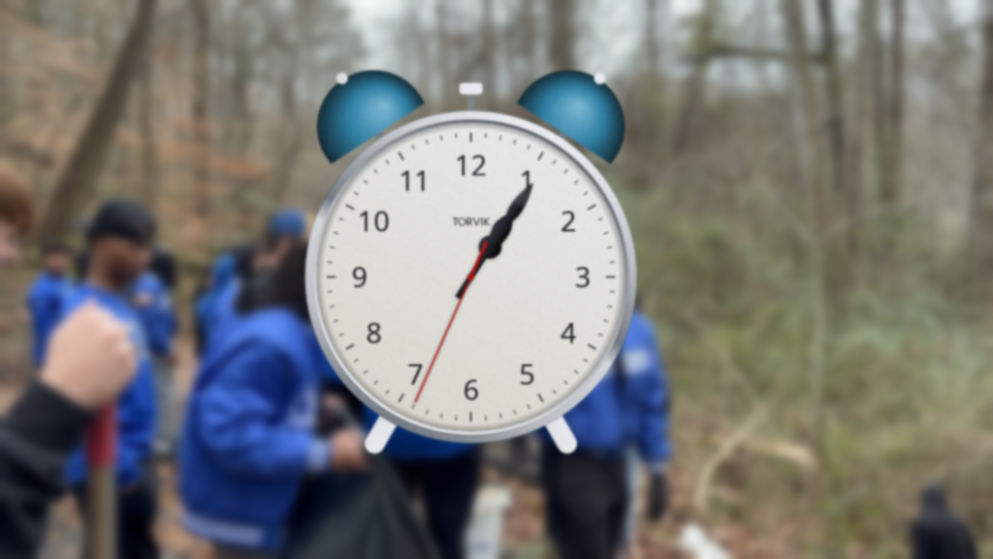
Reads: 1:05:34
